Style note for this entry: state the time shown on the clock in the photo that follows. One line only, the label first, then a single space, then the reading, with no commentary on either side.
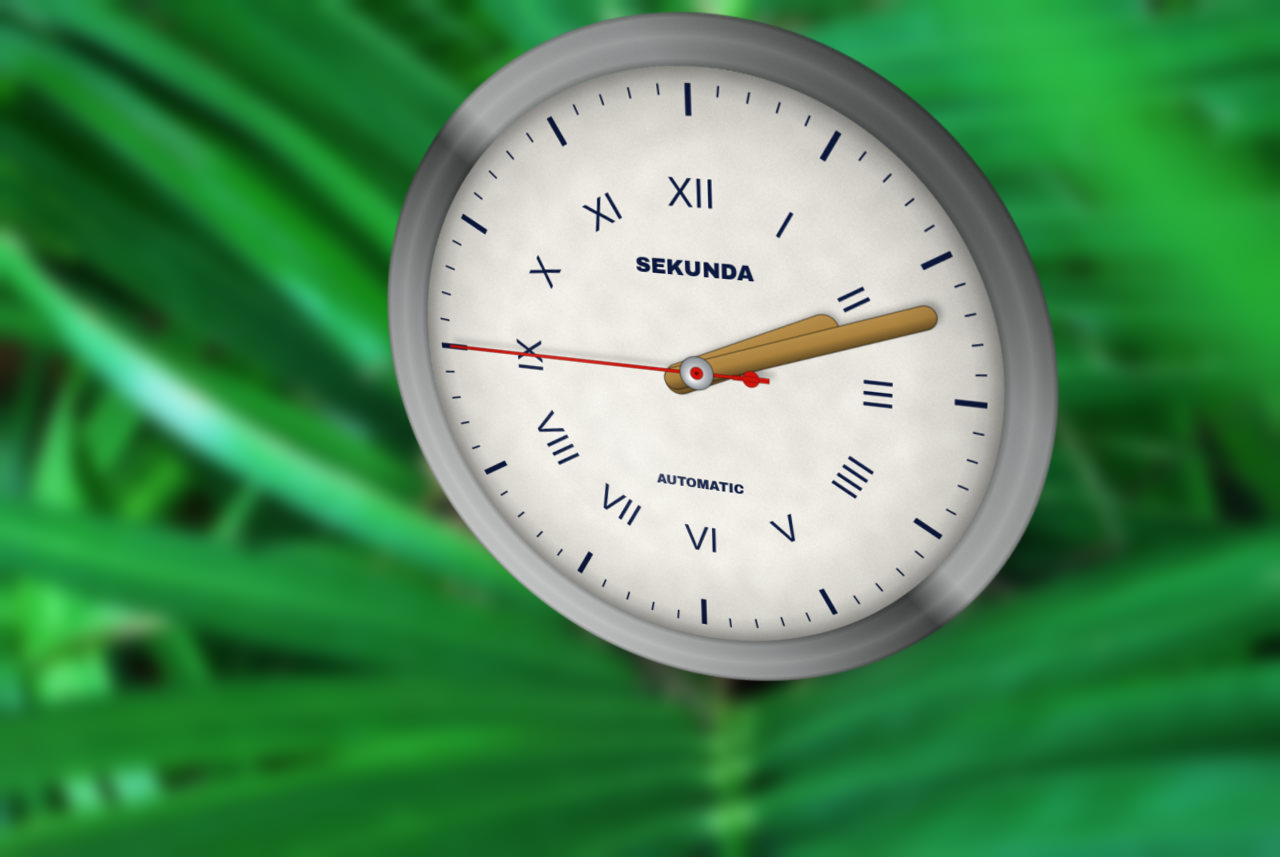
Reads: 2:11:45
